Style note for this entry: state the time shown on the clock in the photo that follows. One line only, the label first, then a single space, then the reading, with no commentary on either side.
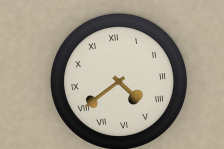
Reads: 4:40
